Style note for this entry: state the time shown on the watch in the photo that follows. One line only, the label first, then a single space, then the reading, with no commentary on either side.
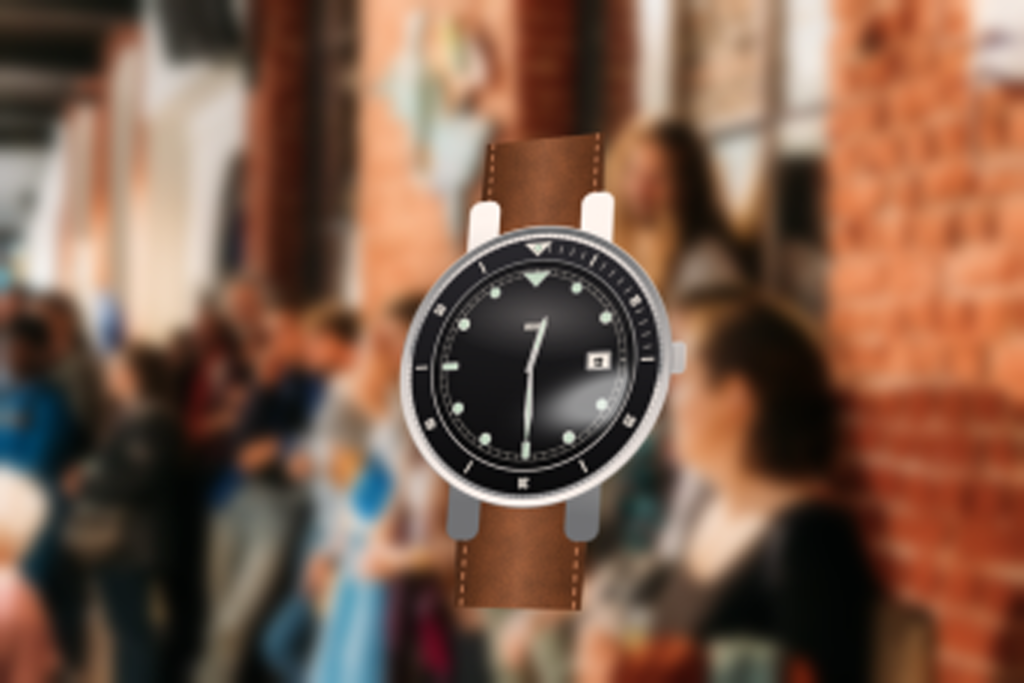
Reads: 12:30
